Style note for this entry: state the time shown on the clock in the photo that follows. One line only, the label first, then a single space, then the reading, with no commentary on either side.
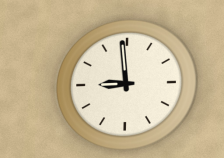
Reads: 8:59
